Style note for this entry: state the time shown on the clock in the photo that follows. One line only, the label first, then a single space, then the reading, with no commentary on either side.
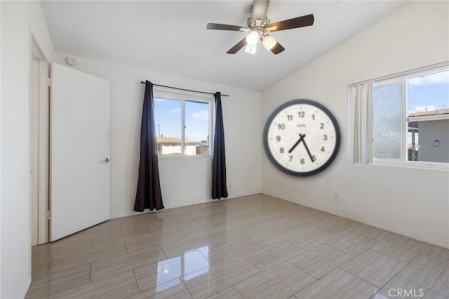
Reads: 7:26
